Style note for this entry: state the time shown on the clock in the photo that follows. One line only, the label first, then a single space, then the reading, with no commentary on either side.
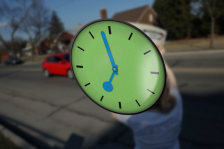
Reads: 6:58
